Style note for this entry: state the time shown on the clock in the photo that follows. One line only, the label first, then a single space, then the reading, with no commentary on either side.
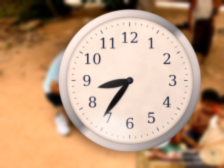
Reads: 8:36
